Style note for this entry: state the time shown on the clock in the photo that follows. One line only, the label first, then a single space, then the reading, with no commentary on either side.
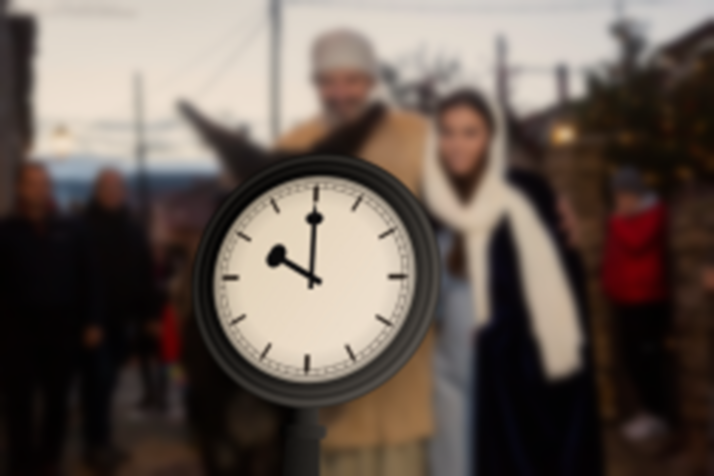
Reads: 10:00
